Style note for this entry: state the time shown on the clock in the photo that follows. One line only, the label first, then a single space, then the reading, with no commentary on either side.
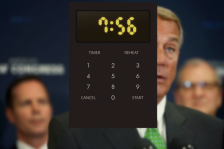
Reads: 7:56
